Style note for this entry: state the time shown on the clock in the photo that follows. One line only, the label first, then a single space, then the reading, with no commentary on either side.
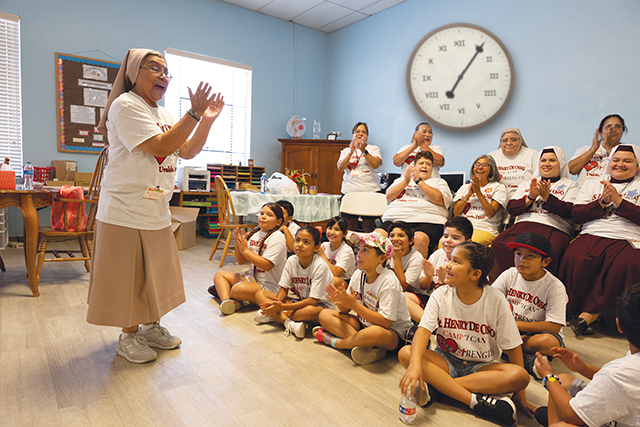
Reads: 7:06
